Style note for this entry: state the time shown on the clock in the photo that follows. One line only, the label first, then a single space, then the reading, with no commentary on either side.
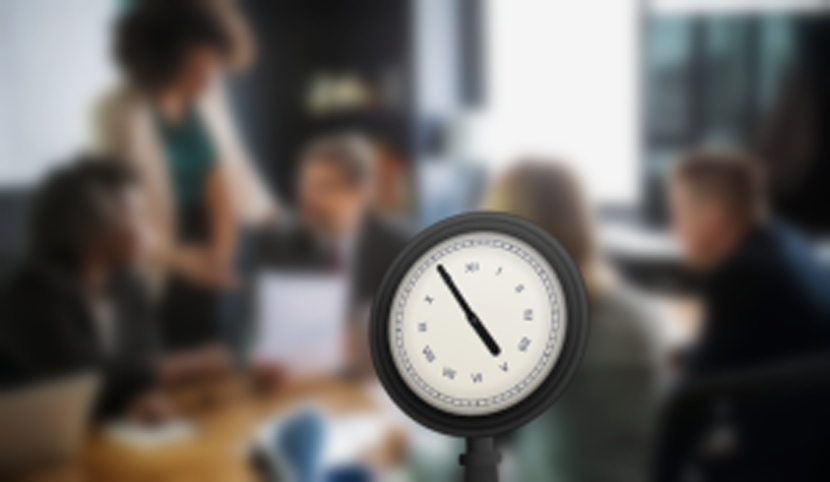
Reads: 4:55
